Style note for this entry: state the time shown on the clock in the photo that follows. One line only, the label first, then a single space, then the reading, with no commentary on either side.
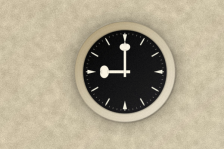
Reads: 9:00
